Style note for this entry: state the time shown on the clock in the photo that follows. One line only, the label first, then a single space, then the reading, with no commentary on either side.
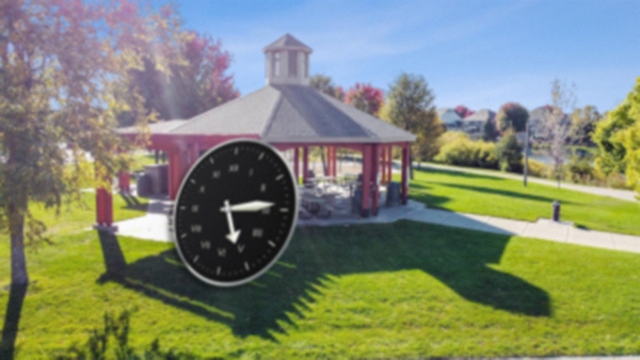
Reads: 5:14
